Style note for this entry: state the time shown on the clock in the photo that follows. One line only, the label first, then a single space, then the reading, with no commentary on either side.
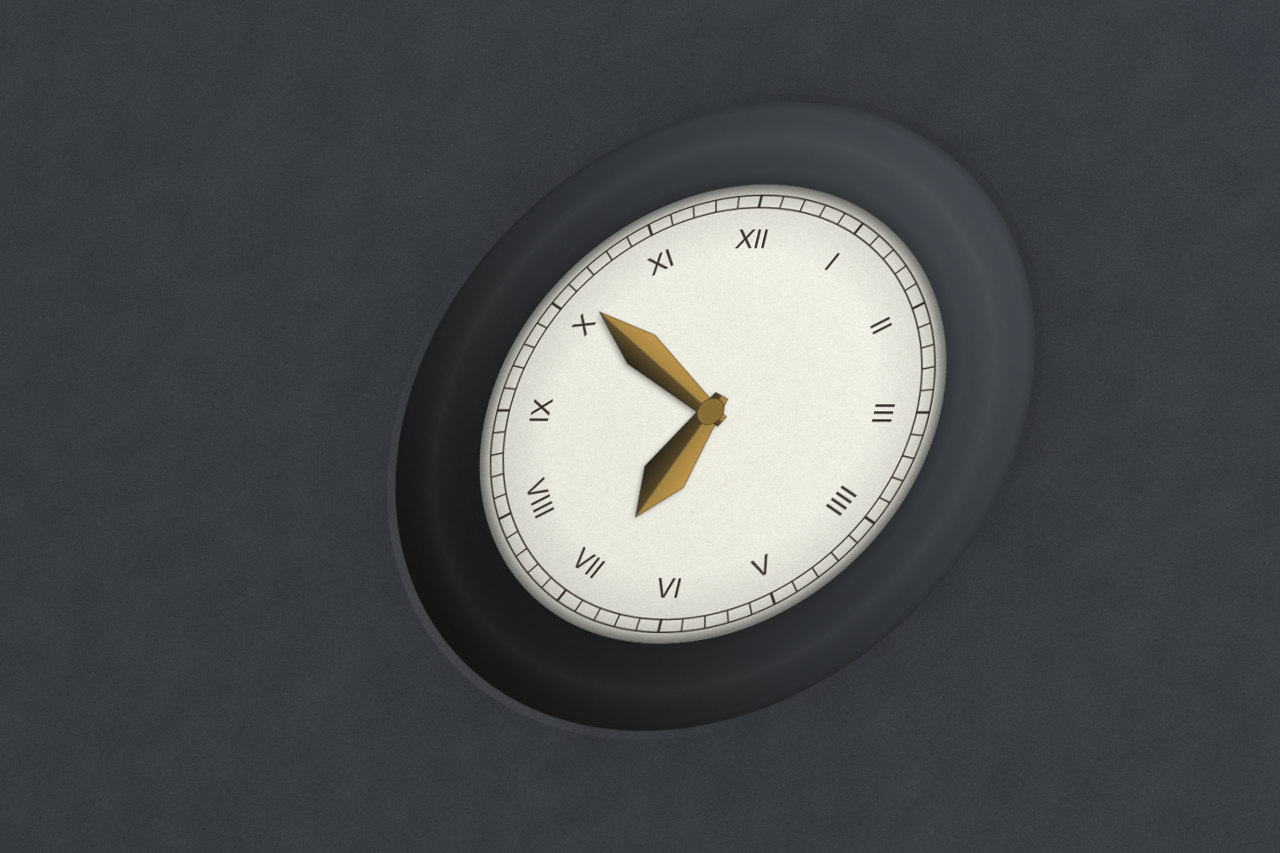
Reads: 6:51
